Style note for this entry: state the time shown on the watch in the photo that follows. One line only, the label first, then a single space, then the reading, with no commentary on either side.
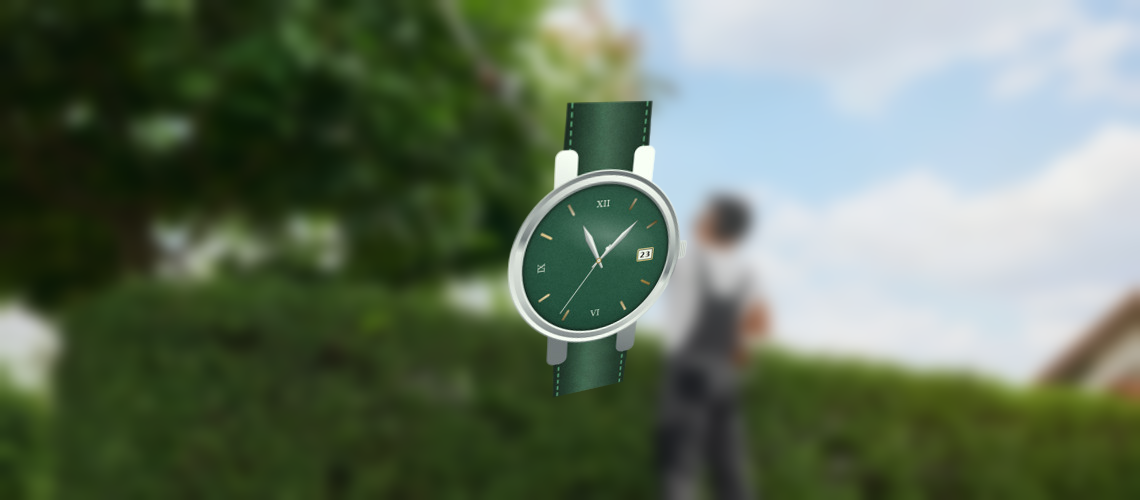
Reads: 11:07:36
